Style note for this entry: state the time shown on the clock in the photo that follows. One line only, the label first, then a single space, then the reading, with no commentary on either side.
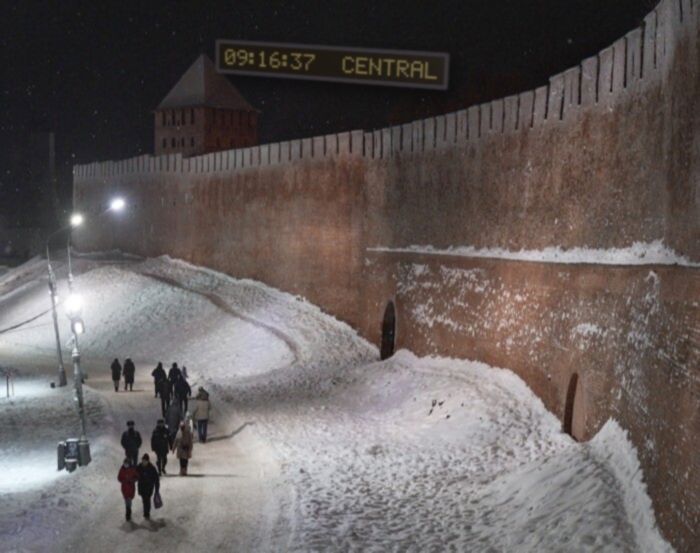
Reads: 9:16:37
